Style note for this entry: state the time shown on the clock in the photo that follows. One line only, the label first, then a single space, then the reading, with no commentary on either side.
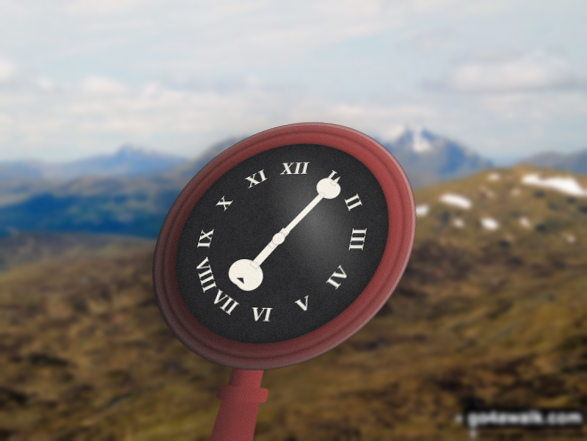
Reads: 7:06
